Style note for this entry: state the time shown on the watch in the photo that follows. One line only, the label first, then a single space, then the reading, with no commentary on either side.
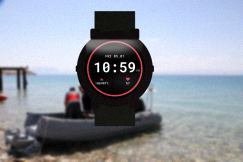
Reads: 10:59
